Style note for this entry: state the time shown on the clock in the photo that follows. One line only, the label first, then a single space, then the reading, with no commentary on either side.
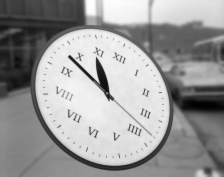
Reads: 10:48:18
